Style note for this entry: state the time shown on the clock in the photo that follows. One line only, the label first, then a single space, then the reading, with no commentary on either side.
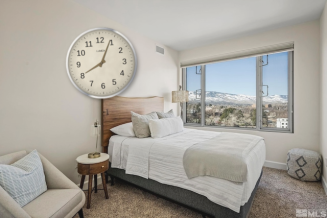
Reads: 8:04
